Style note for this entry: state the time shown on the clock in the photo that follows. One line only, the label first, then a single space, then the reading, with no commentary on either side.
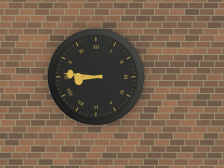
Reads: 8:46
